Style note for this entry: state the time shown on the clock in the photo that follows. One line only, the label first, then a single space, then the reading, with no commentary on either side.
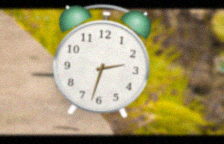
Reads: 2:32
